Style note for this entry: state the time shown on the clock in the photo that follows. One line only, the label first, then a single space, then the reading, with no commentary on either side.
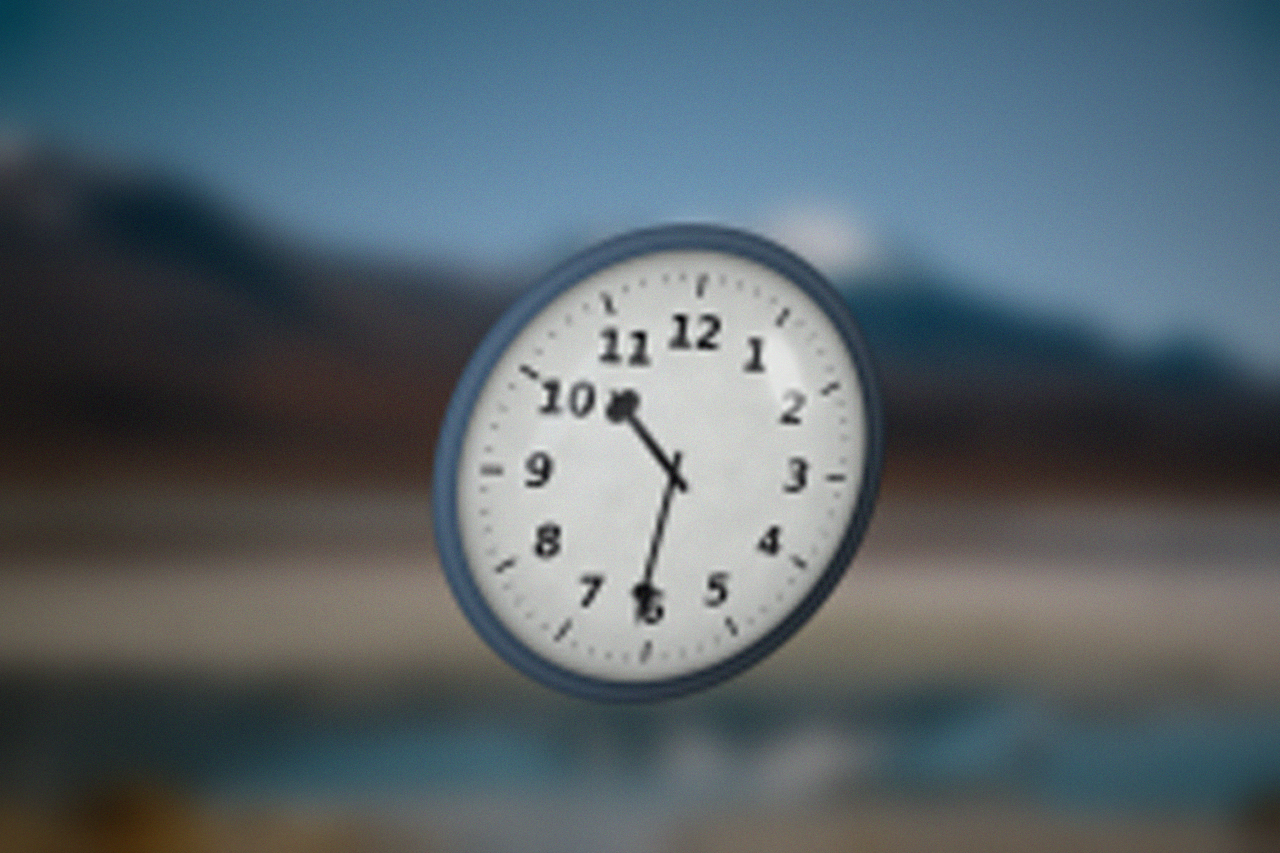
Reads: 10:31
